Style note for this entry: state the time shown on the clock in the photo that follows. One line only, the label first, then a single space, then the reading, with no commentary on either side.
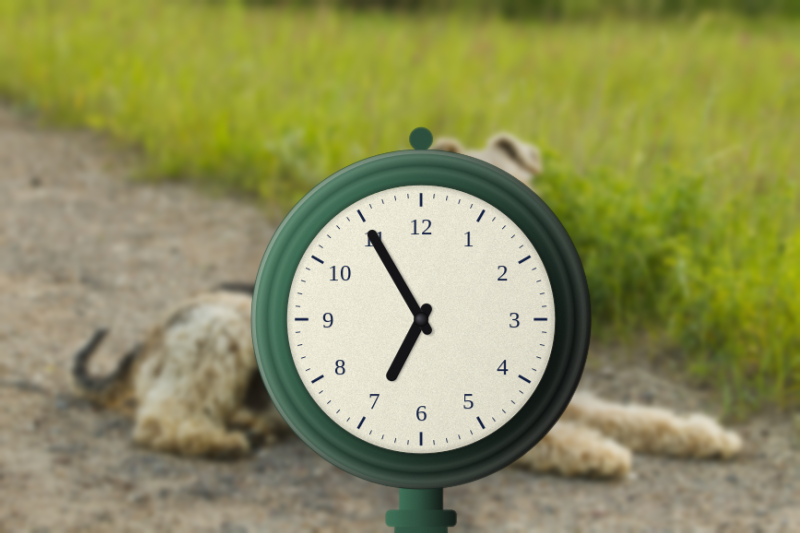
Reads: 6:55
